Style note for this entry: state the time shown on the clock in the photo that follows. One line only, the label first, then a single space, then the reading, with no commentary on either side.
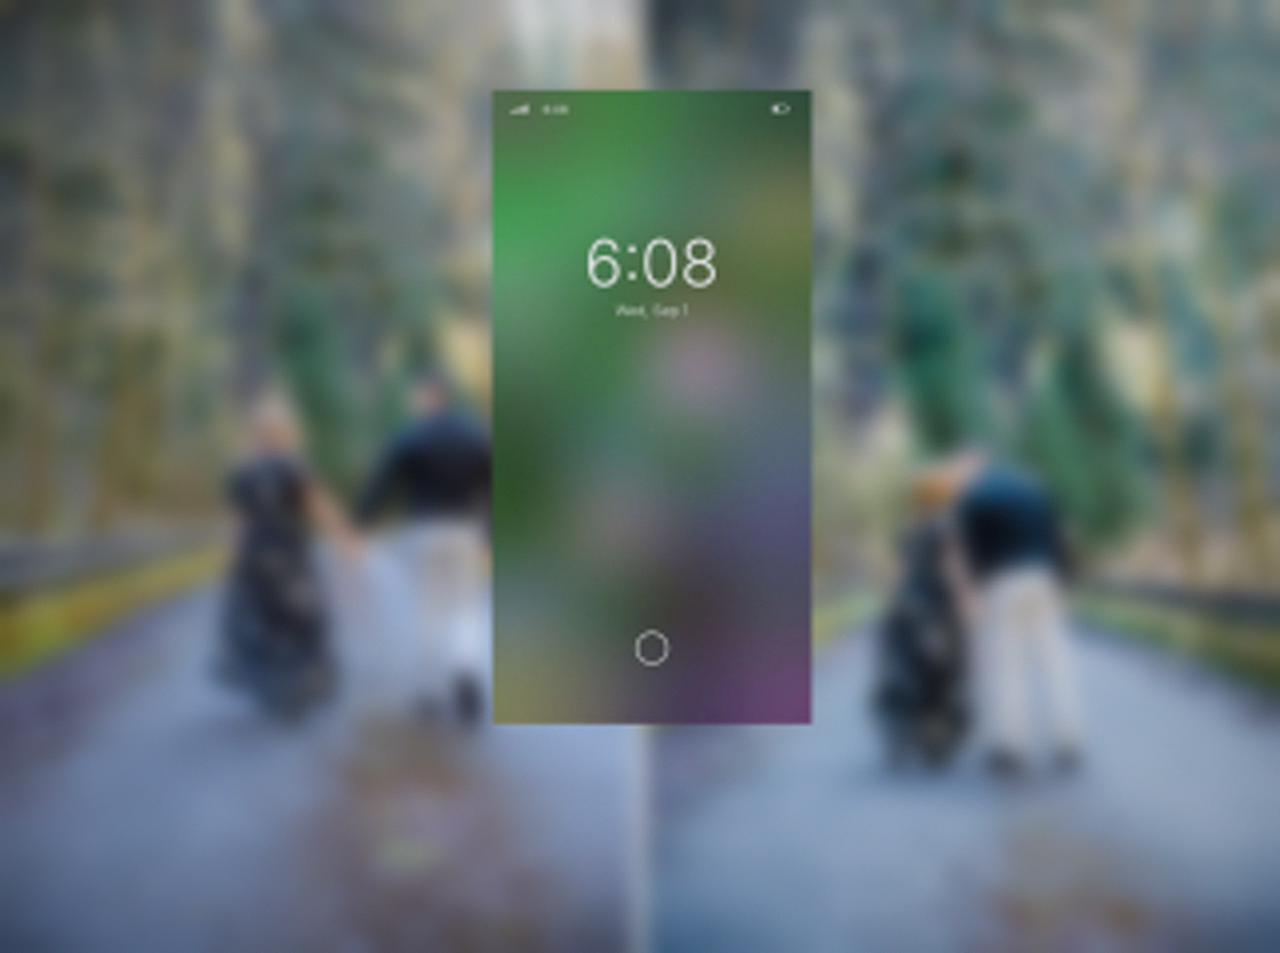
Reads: 6:08
